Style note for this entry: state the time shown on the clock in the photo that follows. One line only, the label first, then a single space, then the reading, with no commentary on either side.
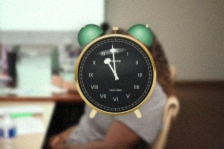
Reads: 10:59
